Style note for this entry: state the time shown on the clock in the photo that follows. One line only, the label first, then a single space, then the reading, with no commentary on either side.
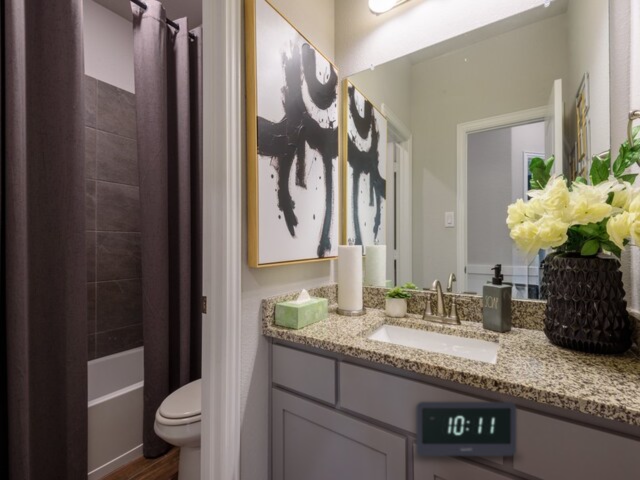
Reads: 10:11
